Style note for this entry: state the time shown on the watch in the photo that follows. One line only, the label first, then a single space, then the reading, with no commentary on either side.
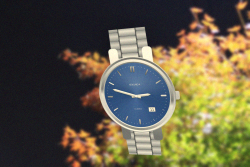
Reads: 2:48
